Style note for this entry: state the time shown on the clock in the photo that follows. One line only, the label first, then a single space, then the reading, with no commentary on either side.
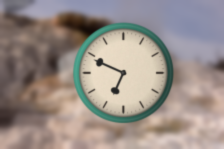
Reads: 6:49
